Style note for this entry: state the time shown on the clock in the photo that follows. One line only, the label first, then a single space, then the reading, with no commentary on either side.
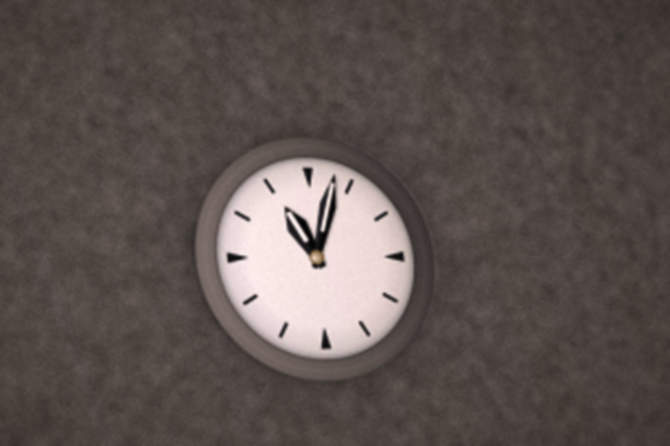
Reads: 11:03
